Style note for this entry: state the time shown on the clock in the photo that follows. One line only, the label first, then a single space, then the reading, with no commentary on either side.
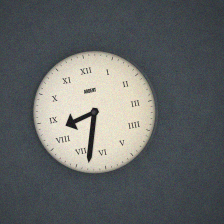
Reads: 8:33
